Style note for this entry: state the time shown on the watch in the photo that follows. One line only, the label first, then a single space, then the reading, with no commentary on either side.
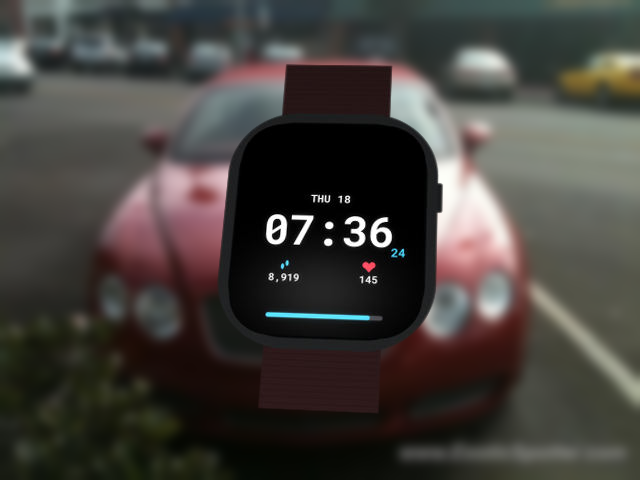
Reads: 7:36:24
